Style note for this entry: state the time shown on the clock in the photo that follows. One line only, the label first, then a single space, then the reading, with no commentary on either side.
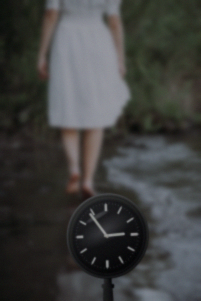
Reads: 2:54
